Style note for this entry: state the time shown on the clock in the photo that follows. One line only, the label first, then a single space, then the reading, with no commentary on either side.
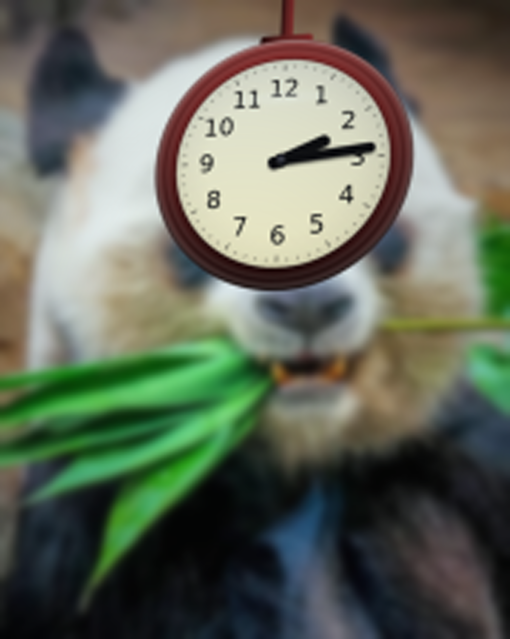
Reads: 2:14
